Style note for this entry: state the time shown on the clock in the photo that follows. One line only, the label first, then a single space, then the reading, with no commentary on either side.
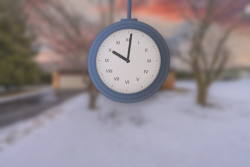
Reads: 10:01
